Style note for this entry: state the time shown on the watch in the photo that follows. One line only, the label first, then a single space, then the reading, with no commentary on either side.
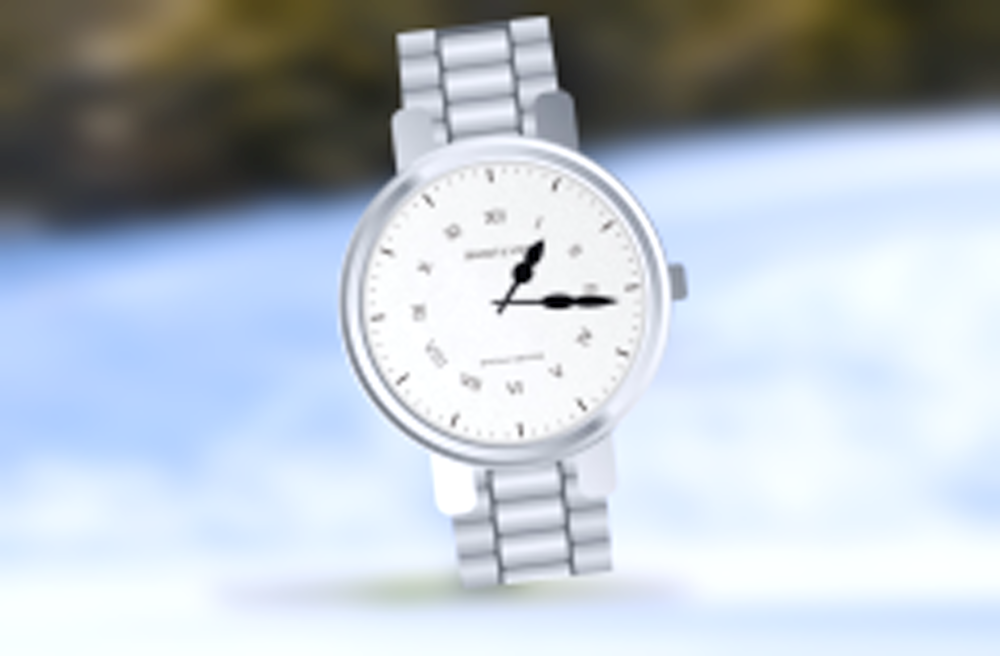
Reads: 1:16
